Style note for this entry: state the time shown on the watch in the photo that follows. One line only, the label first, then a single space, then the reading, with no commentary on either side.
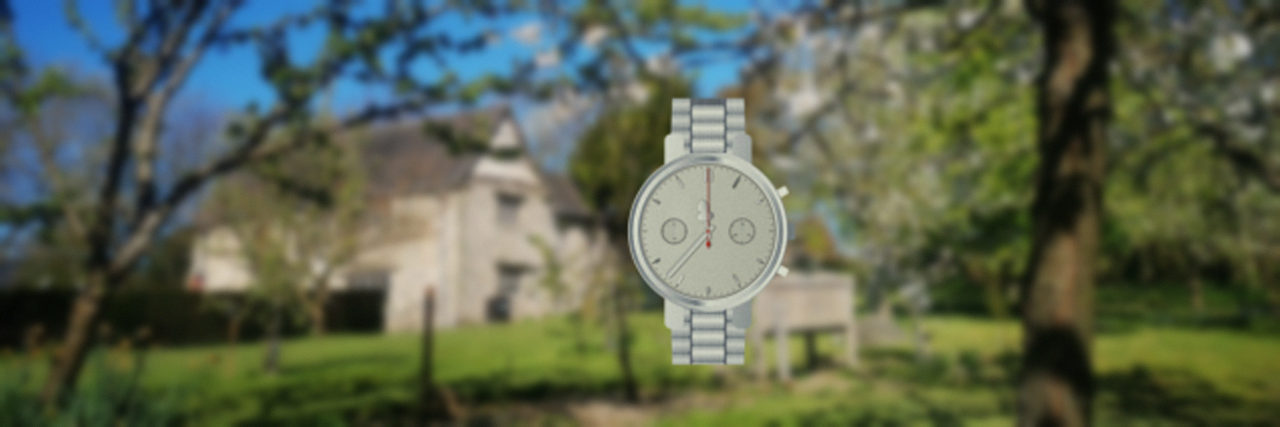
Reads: 11:37
